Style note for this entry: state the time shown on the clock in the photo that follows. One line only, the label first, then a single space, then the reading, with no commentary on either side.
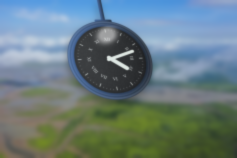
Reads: 4:12
